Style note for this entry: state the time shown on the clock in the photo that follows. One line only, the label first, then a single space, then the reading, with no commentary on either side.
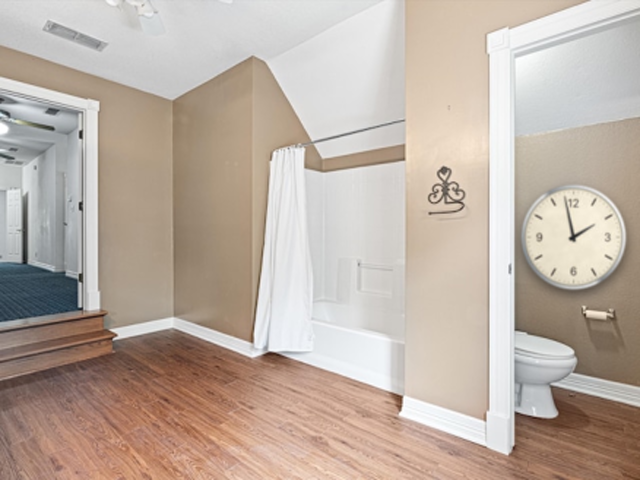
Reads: 1:58
